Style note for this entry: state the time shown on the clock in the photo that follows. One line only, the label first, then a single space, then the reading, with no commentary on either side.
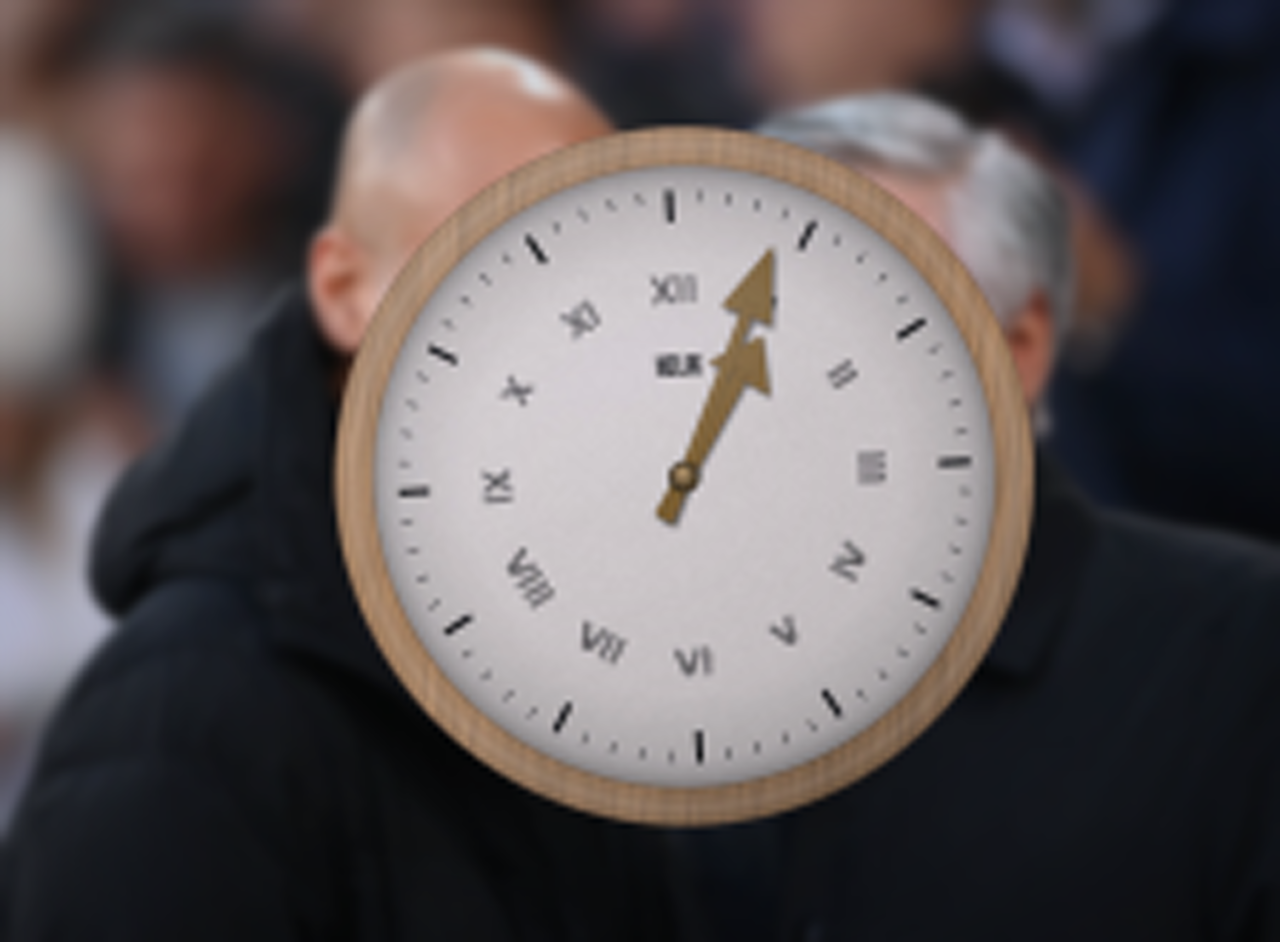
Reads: 1:04
